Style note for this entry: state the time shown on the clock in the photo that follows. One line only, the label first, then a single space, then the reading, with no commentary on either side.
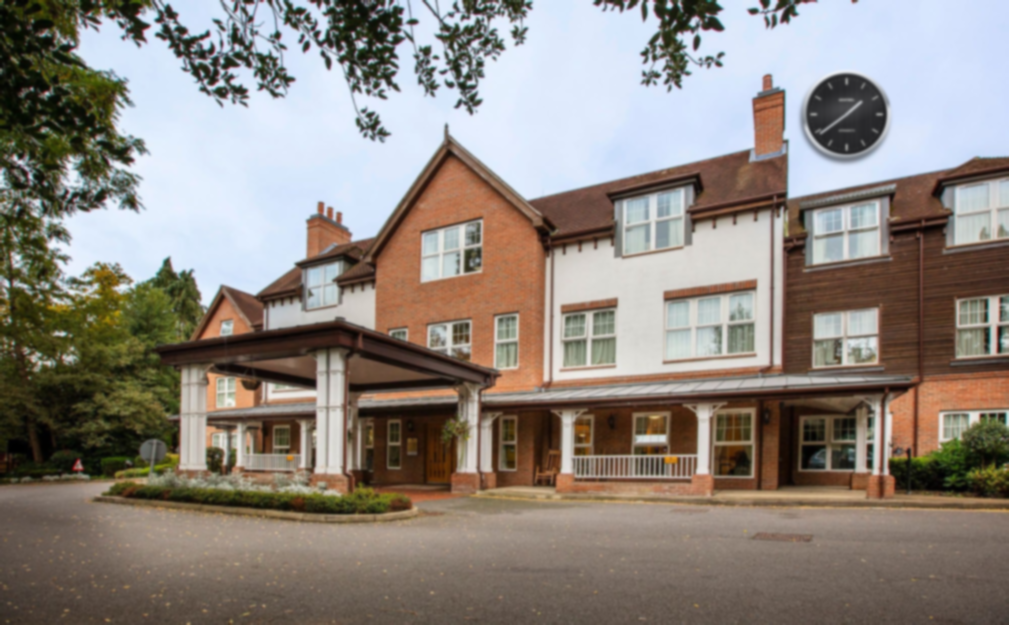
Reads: 1:39
